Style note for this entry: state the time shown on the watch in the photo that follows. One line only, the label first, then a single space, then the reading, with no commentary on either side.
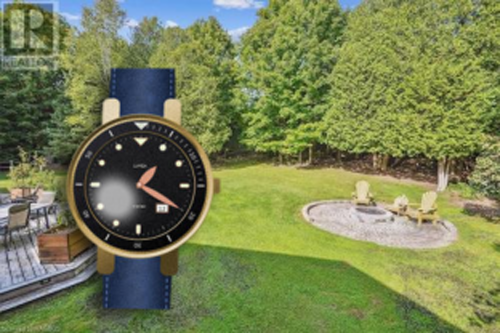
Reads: 1:20
